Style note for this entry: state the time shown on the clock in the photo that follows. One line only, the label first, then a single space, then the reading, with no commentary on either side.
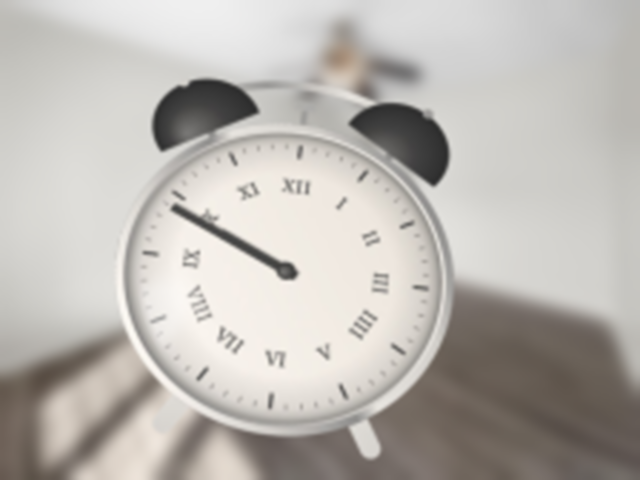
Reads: 9:49
